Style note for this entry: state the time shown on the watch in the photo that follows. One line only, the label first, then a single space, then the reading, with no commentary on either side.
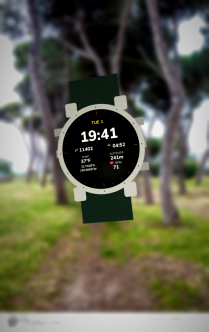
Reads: 19:41
